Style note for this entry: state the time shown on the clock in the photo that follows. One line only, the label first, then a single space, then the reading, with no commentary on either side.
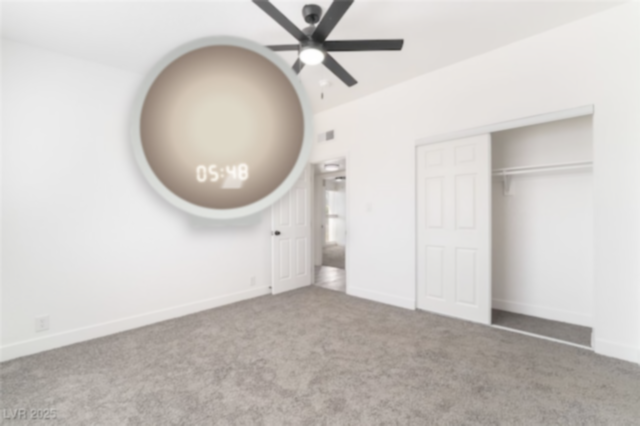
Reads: 5:48
